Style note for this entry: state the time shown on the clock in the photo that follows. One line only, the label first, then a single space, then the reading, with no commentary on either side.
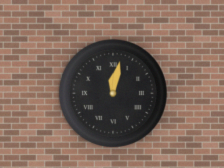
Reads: 12:02
